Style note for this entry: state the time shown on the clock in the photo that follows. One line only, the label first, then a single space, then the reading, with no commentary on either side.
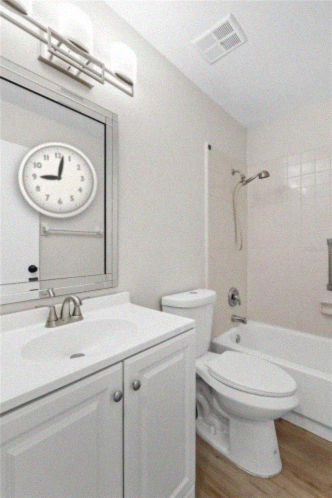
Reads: 9:02
